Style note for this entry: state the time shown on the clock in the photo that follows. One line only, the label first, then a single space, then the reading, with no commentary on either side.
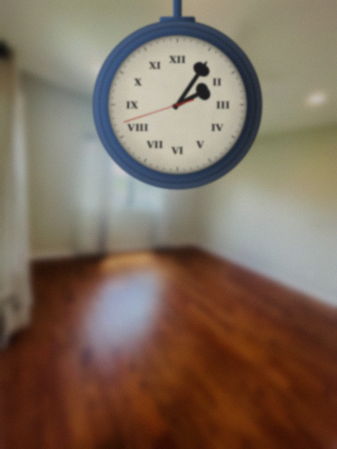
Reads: 2:05:42
